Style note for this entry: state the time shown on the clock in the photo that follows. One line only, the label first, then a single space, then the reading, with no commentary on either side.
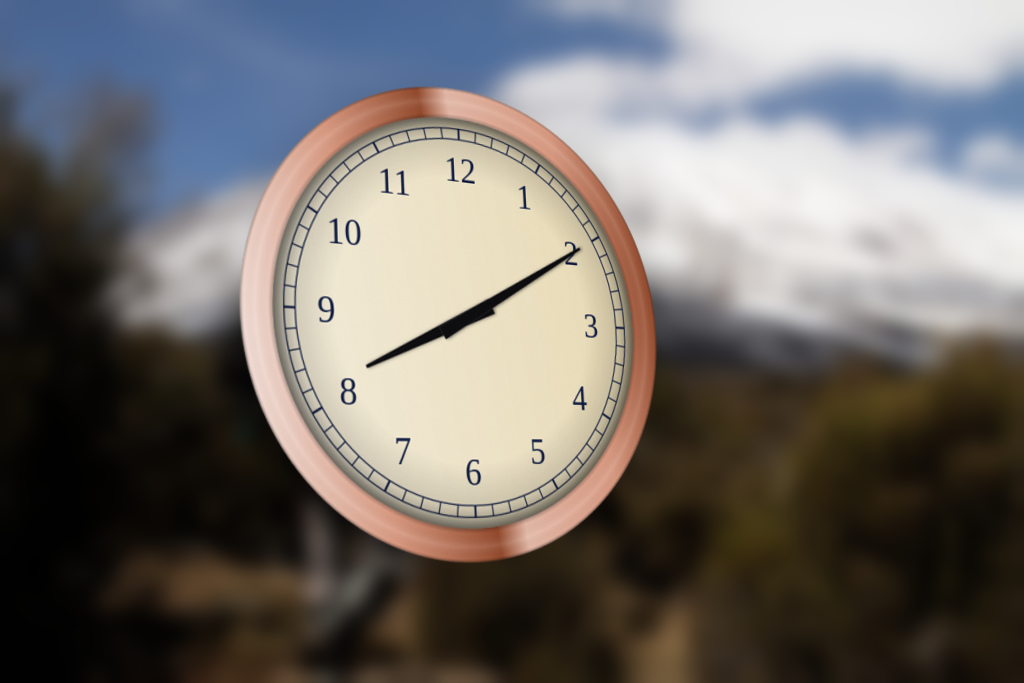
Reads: 8:10
